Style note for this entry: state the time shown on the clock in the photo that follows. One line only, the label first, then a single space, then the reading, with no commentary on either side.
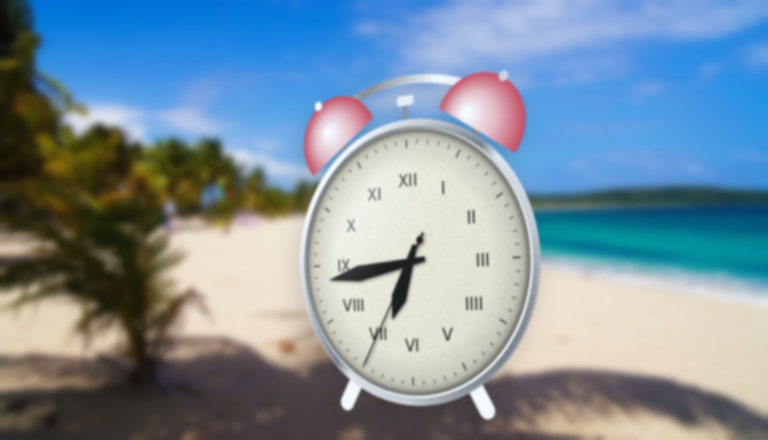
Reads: 6:43:35
